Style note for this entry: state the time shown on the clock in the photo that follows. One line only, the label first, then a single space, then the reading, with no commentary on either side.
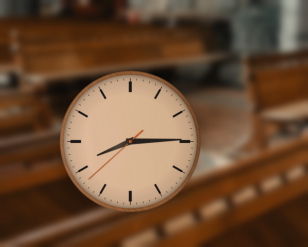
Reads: 8:14:38
